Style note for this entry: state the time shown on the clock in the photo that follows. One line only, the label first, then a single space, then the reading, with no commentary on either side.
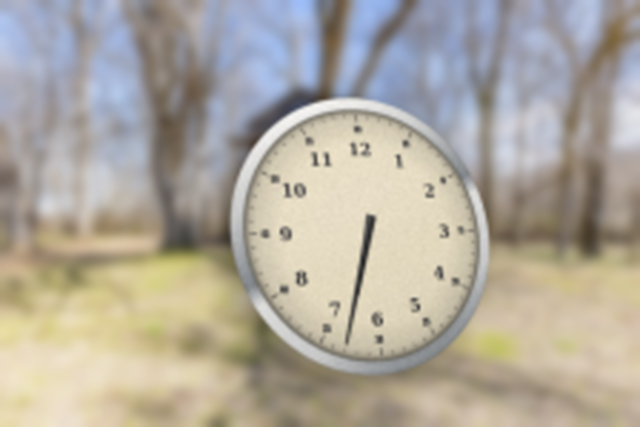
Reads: 6:33
